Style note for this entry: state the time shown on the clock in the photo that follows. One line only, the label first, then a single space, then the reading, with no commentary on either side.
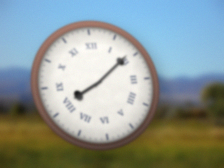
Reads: 8:09
